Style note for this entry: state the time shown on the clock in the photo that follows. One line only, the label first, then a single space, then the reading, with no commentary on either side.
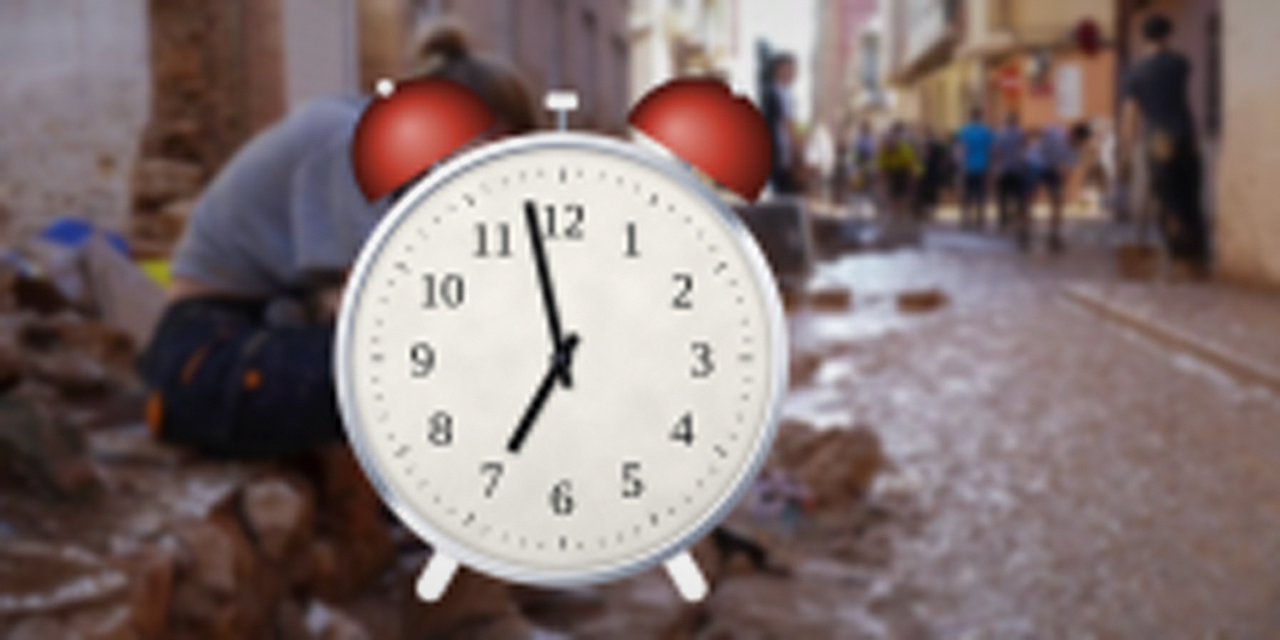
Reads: 6:58
